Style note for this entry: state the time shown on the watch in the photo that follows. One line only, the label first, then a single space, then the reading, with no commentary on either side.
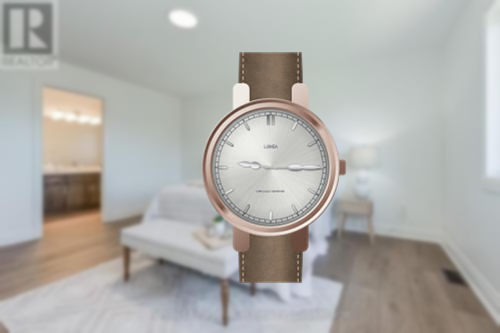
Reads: 9:15
